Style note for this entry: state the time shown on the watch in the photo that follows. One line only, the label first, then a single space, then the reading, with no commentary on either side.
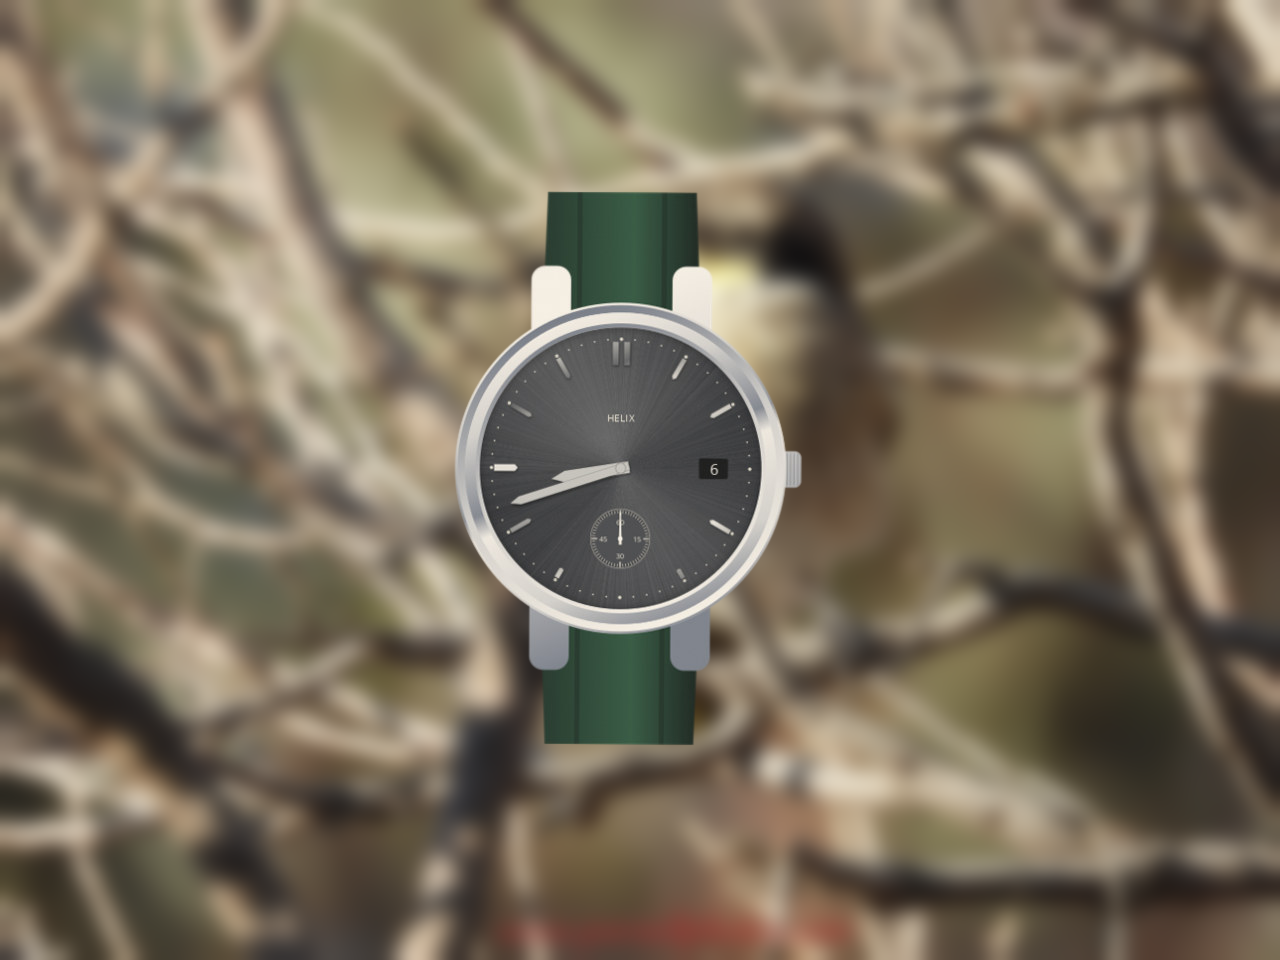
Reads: 8:42
